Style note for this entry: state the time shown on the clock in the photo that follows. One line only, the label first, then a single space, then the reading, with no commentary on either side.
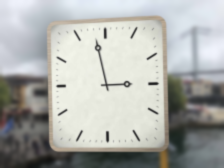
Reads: 2:58
